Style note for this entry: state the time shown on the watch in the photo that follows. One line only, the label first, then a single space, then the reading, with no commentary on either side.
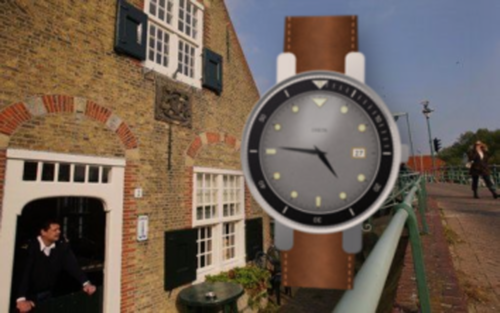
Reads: 4:46
